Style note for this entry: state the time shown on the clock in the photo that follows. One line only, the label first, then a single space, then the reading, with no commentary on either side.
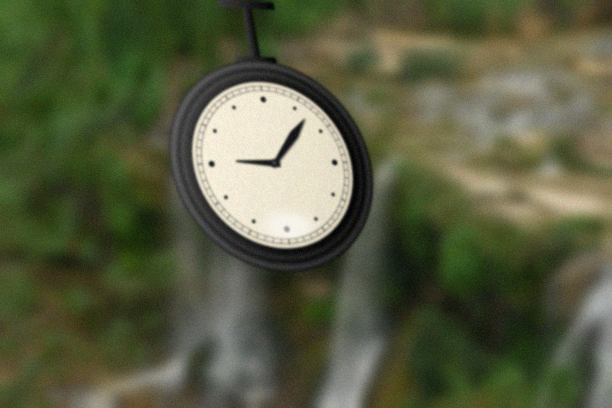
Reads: 9:07
